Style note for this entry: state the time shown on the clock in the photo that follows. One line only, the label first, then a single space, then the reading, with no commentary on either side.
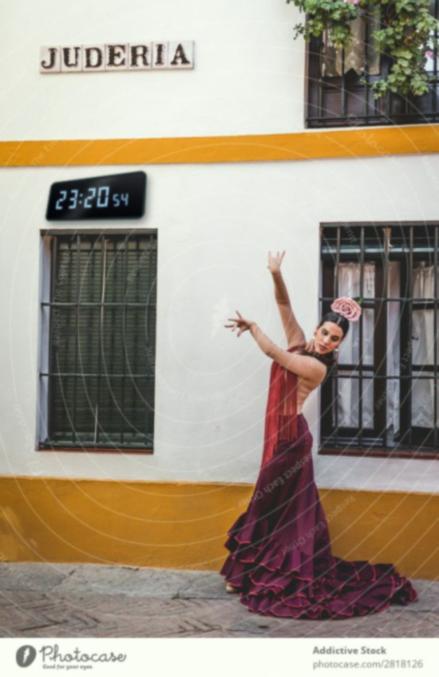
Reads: 23:20
